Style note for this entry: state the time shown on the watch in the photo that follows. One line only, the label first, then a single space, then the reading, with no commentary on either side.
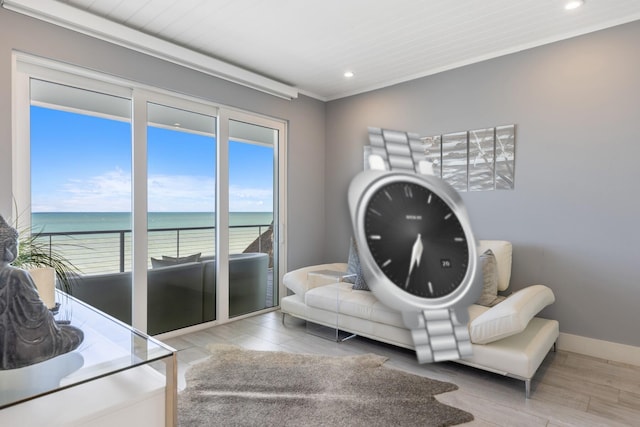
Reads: 6:35
